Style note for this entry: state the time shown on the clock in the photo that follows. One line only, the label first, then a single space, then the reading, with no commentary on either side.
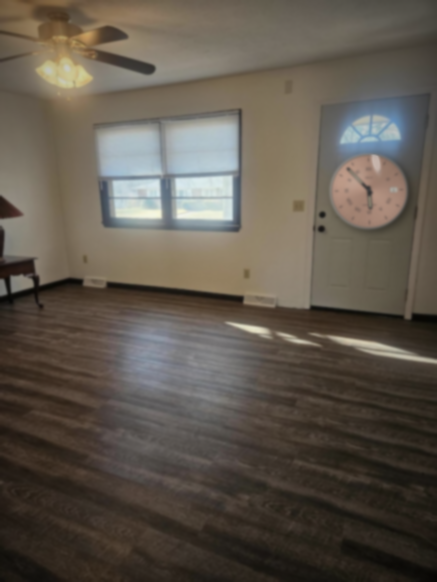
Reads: 5:53
